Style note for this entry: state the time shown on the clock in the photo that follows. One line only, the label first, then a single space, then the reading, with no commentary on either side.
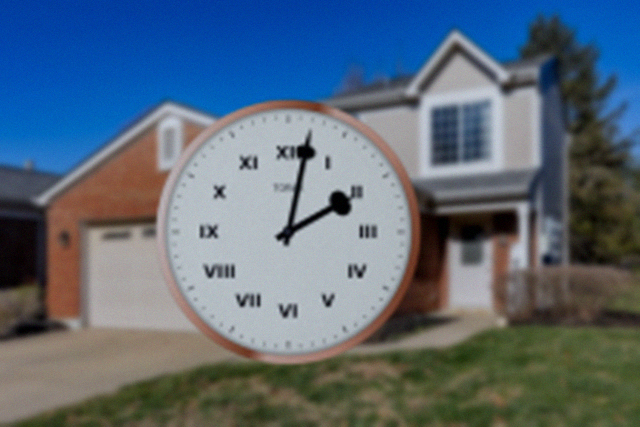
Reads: 2:02
